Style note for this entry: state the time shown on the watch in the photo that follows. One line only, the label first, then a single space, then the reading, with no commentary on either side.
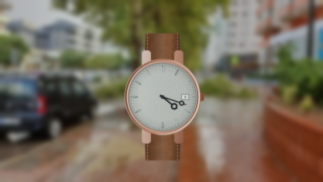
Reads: 4:18
